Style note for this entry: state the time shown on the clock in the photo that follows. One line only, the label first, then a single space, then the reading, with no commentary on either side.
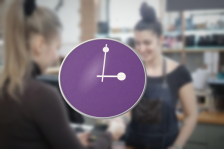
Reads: 3:01
